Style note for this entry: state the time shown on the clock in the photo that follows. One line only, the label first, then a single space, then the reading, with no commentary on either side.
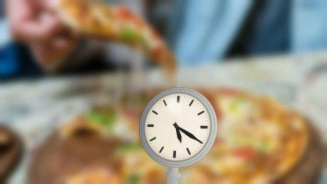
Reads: 5:20
